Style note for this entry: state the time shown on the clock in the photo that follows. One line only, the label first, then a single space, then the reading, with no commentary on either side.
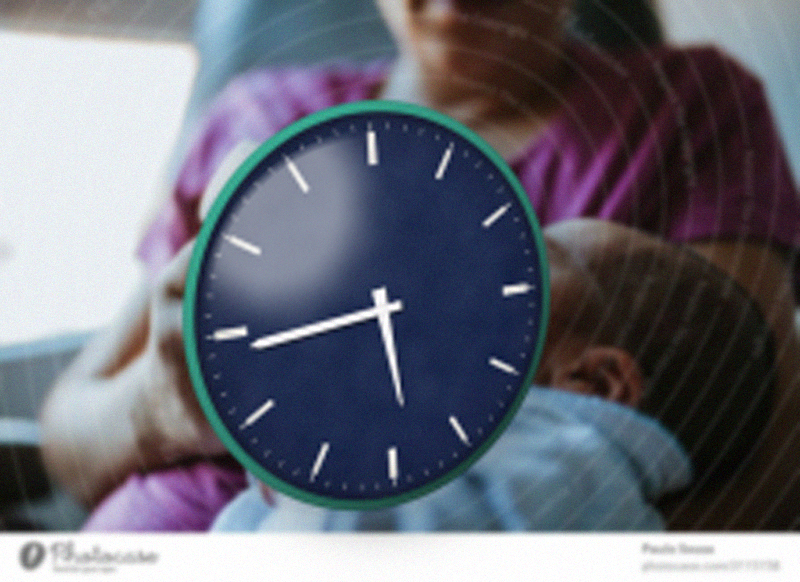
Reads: 5:44
